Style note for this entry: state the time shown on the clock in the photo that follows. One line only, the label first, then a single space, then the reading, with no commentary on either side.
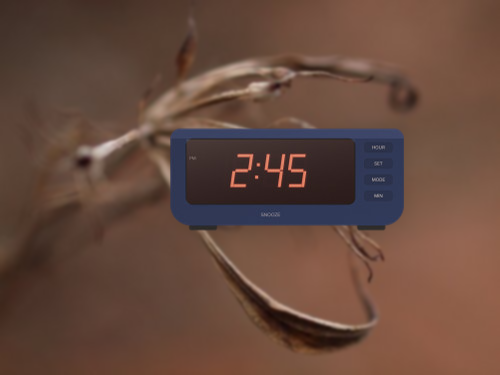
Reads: 2:45
